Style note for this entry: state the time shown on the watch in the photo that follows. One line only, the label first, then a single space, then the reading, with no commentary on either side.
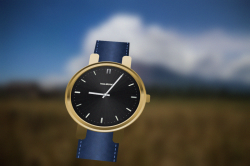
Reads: 9:05
